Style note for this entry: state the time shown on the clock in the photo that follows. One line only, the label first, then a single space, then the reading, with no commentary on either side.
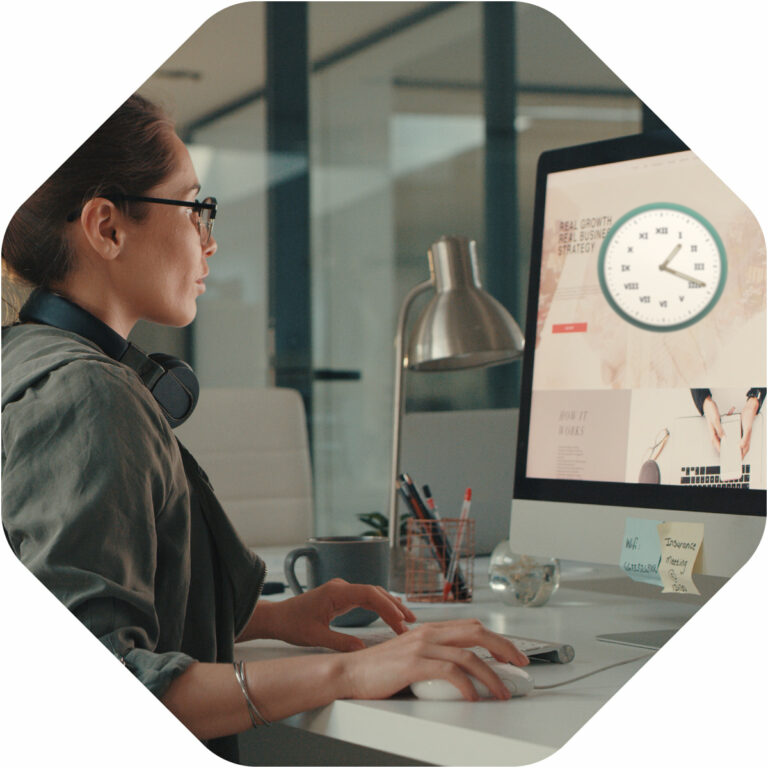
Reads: 1:19
